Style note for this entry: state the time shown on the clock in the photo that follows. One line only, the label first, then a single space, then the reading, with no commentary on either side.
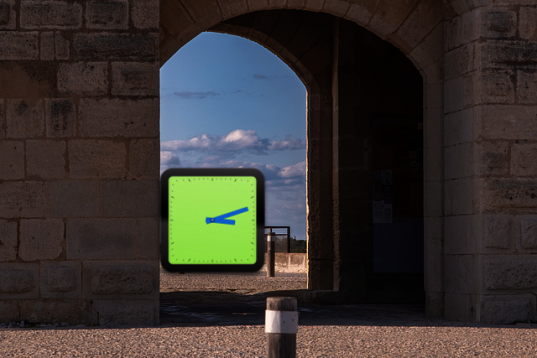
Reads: 3:12
